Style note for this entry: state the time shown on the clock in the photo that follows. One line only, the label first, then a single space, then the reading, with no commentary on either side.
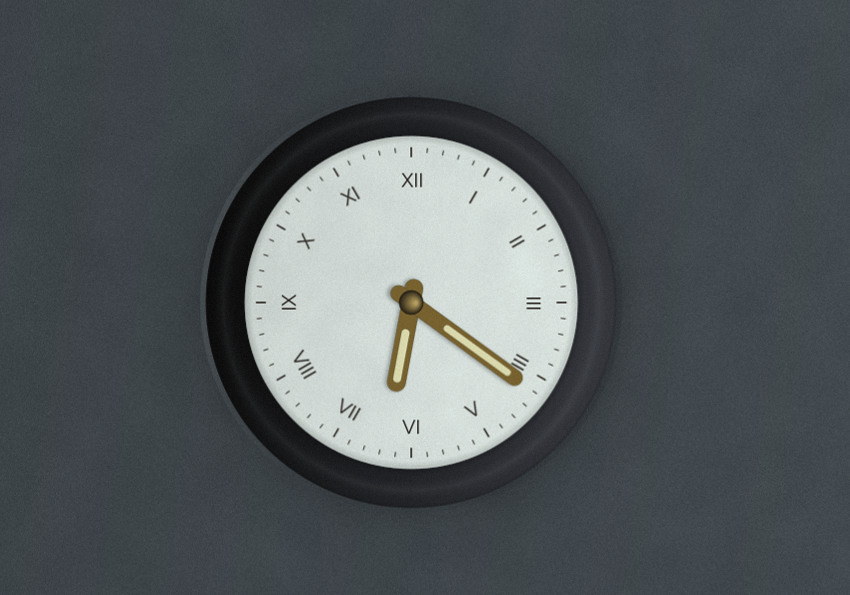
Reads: 6:21
